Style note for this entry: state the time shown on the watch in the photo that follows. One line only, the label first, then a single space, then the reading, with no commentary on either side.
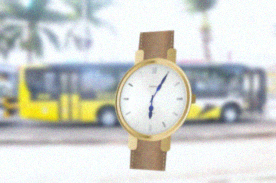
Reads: 6:05
